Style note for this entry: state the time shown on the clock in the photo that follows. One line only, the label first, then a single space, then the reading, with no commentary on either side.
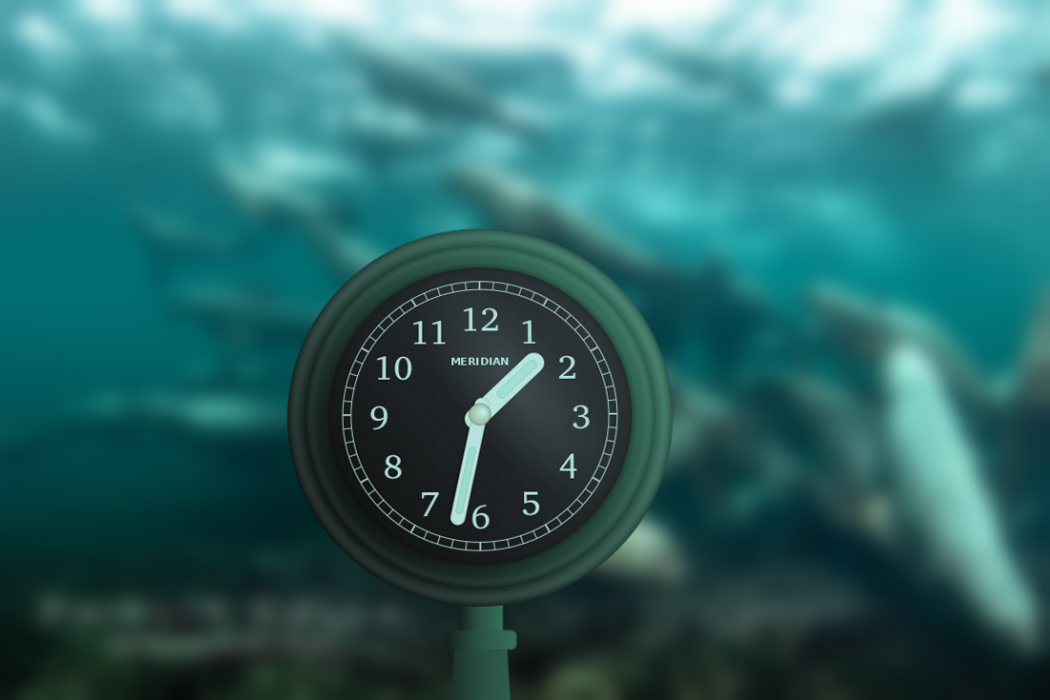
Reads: 1:32
